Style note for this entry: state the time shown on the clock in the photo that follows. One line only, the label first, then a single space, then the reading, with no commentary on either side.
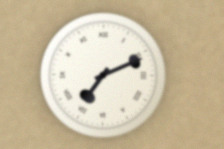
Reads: 7:11
